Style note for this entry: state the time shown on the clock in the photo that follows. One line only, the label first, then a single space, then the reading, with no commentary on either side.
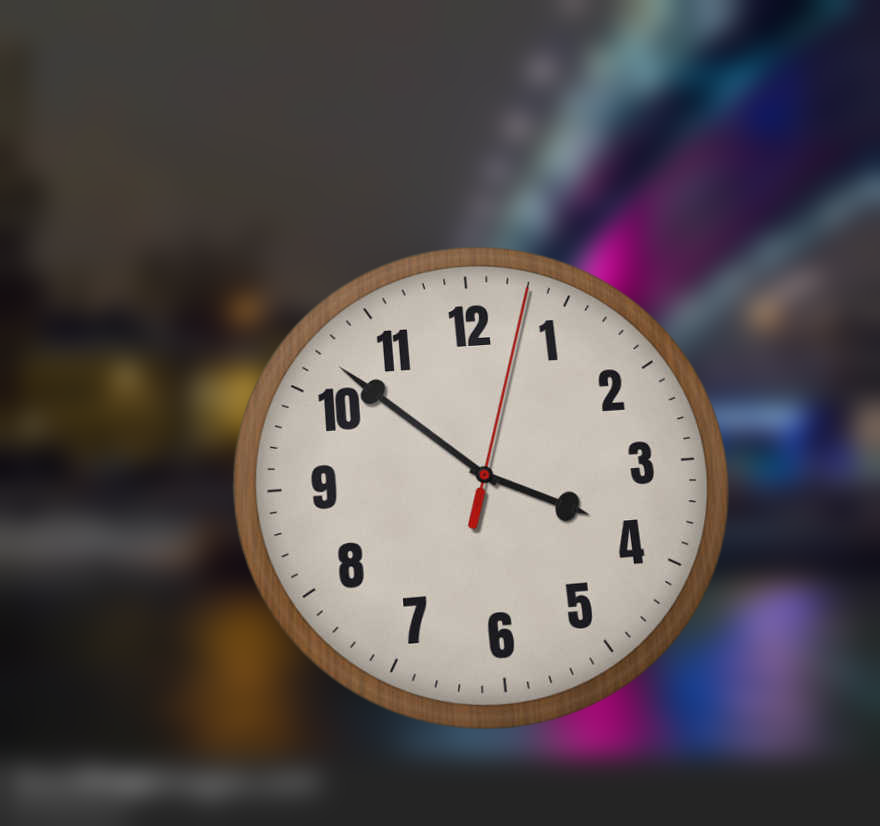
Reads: 3:52:03
